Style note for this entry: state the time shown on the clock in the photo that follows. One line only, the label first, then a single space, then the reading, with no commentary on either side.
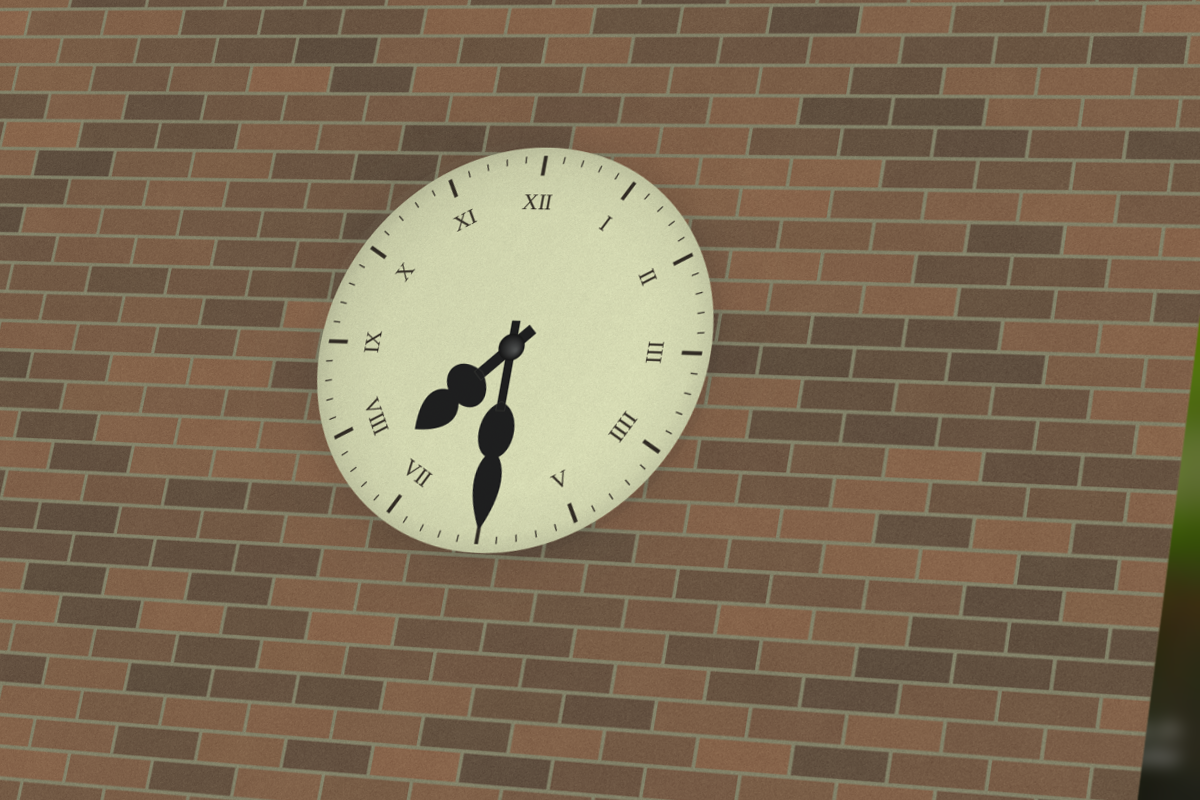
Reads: 7:30
